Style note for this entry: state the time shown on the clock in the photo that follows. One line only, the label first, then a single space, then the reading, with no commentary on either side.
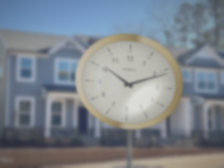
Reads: 10:11
